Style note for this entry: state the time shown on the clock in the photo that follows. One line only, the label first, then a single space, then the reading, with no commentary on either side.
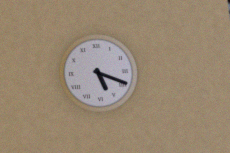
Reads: 5:19
